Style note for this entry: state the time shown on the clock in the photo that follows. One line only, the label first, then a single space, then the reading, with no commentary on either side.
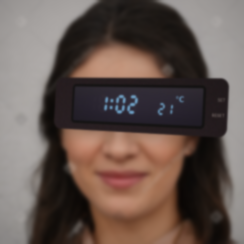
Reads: 1:02
